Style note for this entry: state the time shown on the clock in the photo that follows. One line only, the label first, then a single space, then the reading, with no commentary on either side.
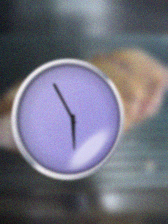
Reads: 5:55
